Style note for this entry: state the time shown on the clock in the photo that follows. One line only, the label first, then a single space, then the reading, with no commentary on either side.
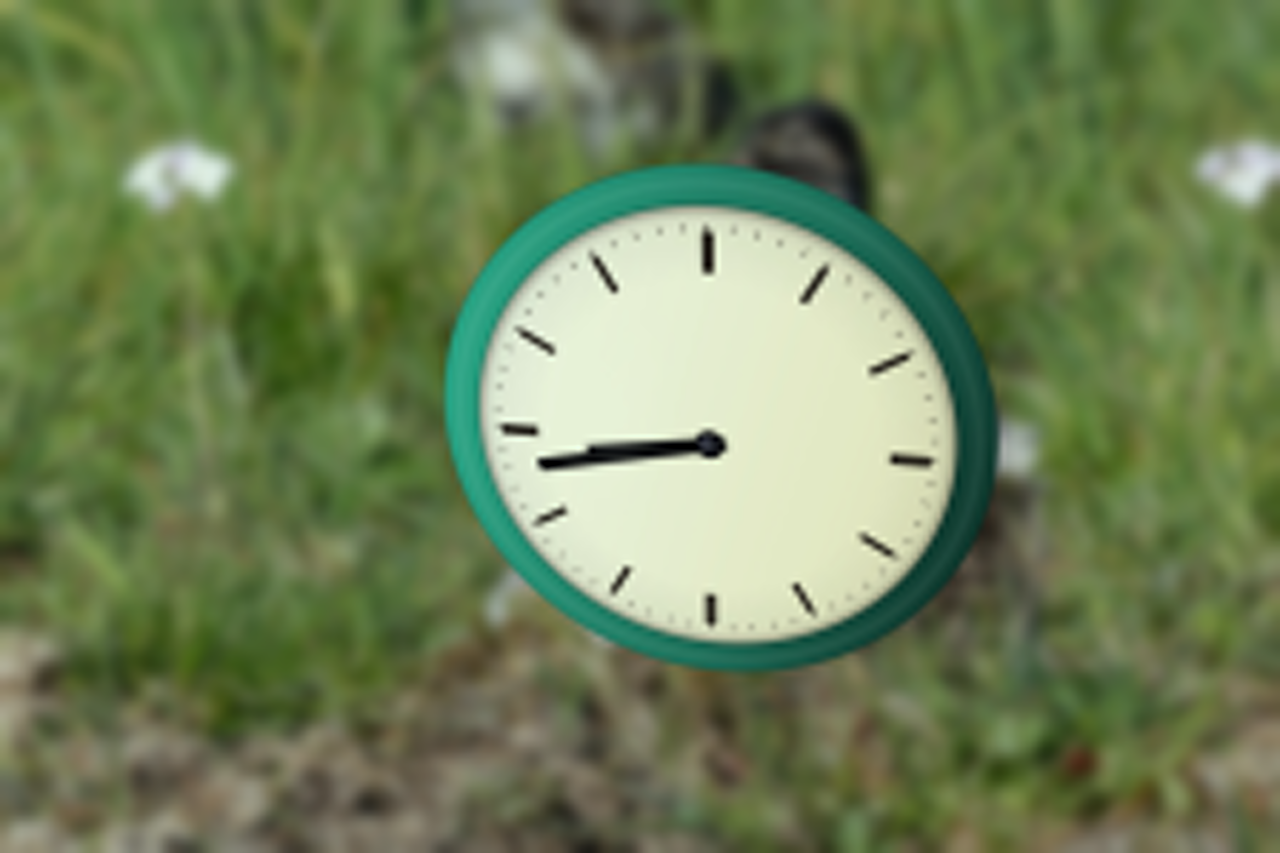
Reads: 8:43
